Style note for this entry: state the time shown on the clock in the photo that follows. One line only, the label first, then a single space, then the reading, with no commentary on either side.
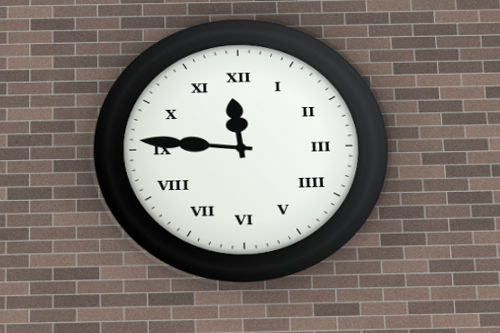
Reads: 11:46
